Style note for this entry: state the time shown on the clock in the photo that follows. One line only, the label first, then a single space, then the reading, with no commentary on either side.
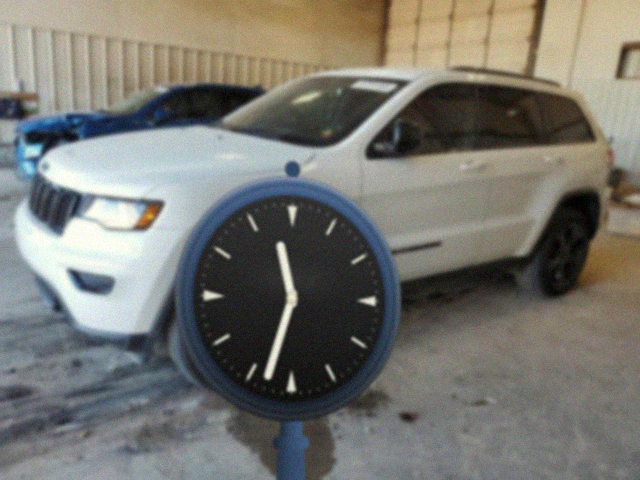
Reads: 11:33
